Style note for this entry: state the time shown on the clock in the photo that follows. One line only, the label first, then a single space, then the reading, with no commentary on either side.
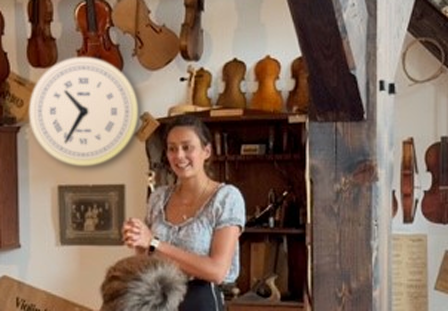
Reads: 10:35
